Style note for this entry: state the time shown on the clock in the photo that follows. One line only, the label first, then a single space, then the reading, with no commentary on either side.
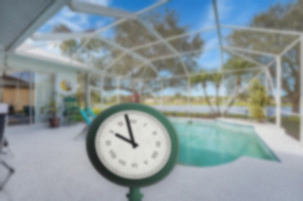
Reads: 9:58
